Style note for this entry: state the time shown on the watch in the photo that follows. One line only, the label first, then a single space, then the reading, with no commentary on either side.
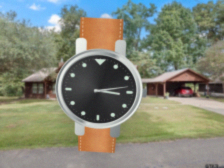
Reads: 3:13
